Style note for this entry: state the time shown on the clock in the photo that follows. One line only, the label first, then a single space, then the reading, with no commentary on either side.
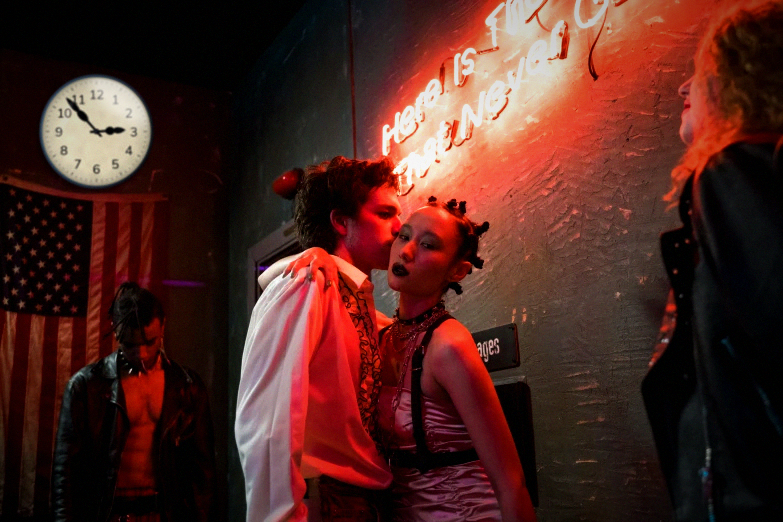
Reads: 2:53
